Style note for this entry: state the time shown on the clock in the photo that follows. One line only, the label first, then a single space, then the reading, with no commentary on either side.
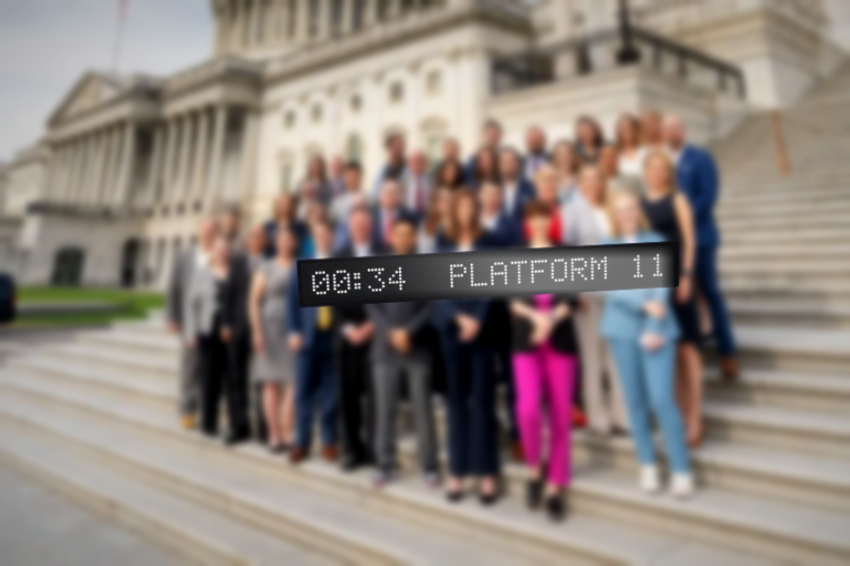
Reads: 0:34
